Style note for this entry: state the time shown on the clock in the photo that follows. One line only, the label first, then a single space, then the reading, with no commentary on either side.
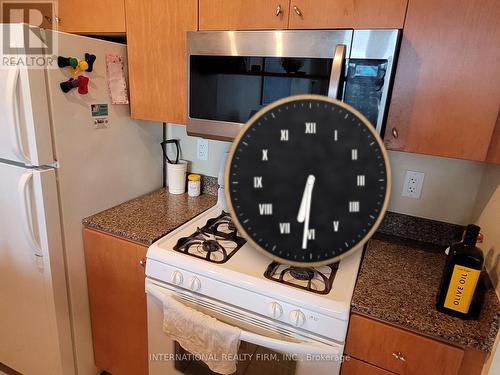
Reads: 6:31
